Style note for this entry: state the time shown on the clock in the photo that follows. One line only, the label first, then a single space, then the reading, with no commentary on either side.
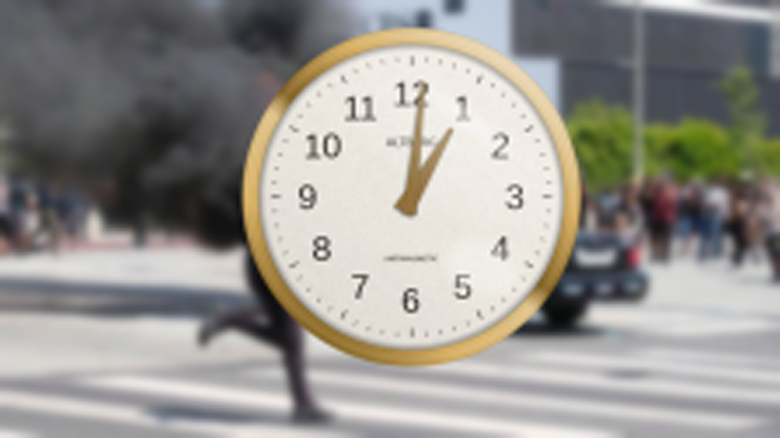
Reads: 1:01
